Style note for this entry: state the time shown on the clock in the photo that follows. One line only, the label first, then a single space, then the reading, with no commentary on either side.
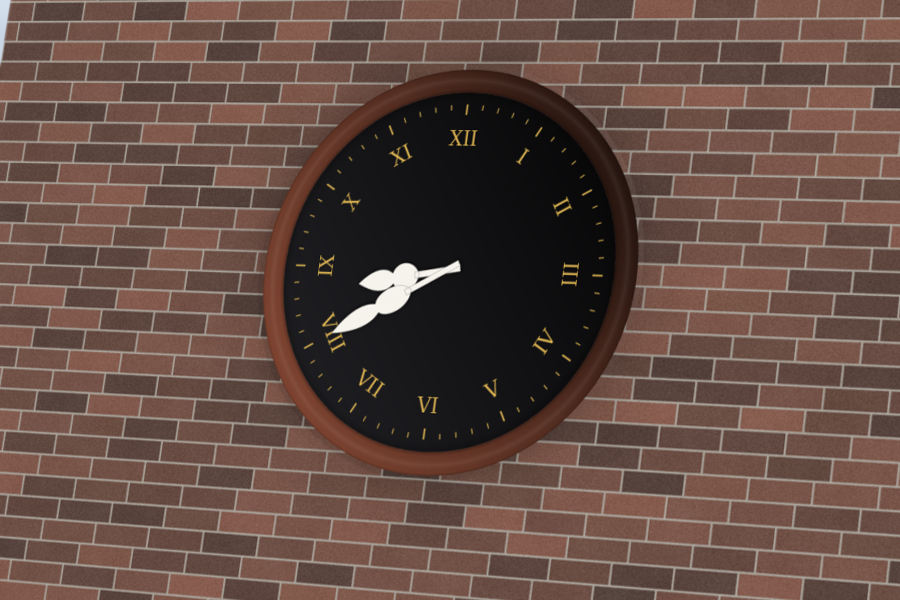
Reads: 8:40
